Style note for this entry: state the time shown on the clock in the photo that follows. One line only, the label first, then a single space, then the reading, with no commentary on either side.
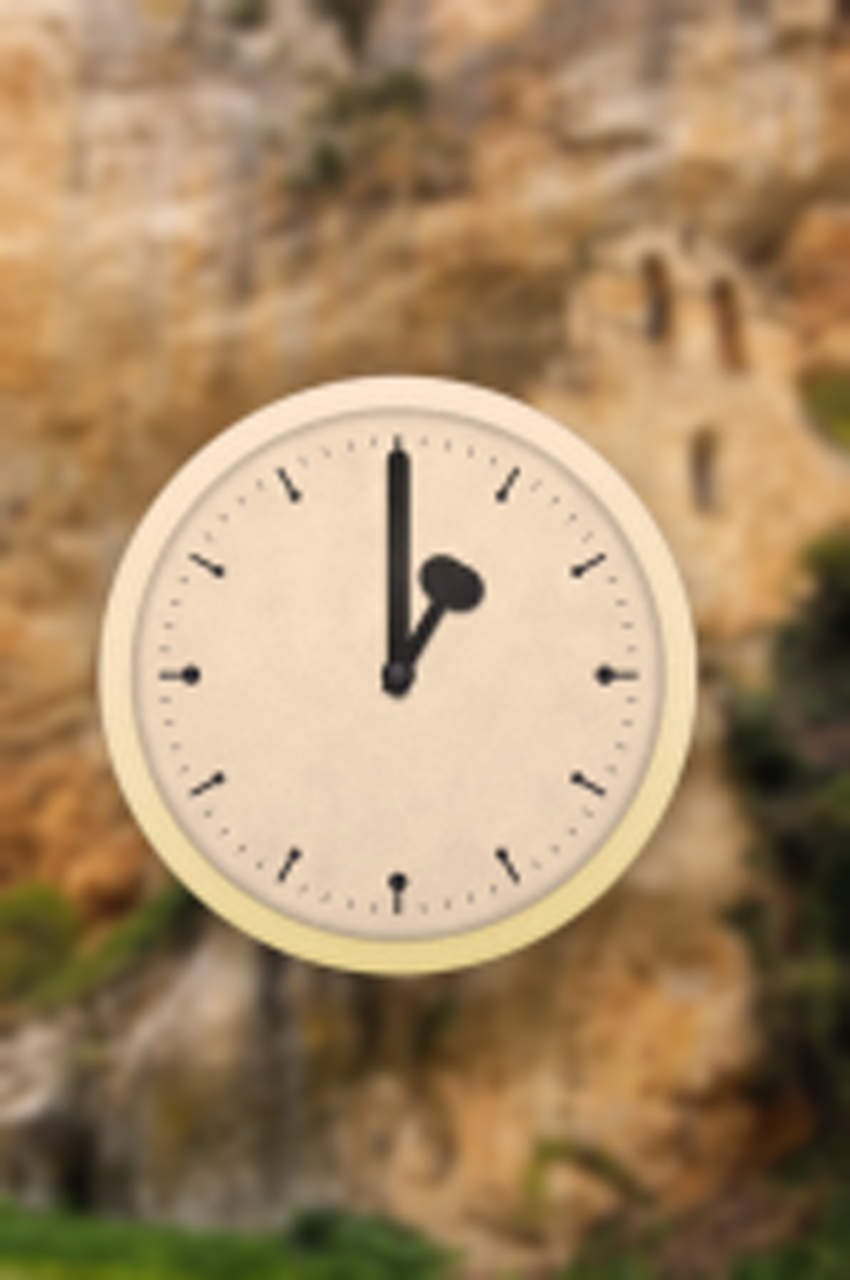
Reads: 1:00
